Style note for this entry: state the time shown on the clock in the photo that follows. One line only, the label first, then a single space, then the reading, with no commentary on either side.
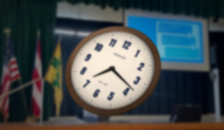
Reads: 7:18
